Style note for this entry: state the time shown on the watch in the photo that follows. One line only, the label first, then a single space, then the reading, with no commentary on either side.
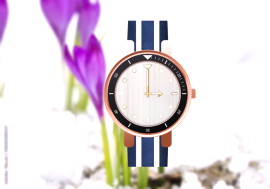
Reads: 3:00
